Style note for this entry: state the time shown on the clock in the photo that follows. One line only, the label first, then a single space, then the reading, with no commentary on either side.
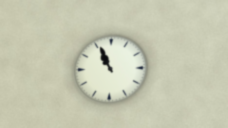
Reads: 10:56
